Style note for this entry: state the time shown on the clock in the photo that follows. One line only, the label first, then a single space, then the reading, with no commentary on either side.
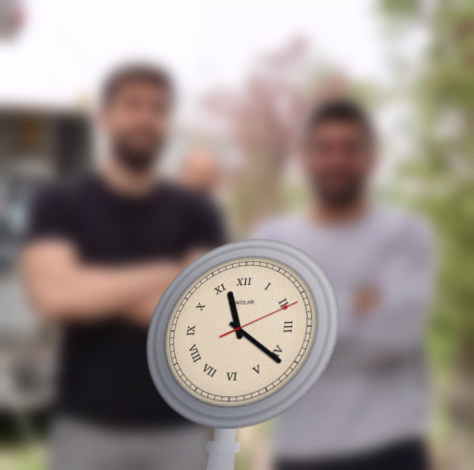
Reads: 11:21:11
